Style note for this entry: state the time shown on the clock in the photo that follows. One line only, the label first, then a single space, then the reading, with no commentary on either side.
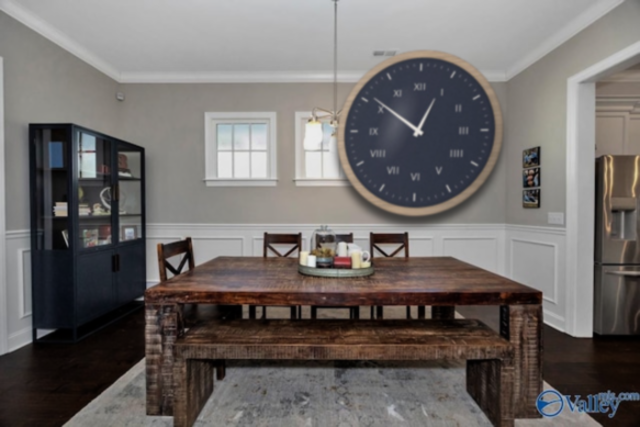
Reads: 12:51
